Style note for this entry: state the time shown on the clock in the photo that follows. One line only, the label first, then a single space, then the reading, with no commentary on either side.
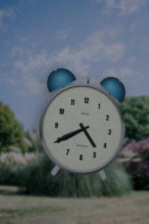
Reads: 4:40
